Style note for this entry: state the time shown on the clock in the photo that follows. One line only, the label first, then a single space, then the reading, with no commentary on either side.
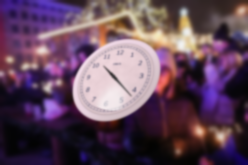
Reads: 10:22
